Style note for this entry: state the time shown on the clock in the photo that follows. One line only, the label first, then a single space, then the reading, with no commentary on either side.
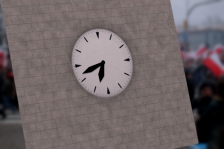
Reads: 6:42
